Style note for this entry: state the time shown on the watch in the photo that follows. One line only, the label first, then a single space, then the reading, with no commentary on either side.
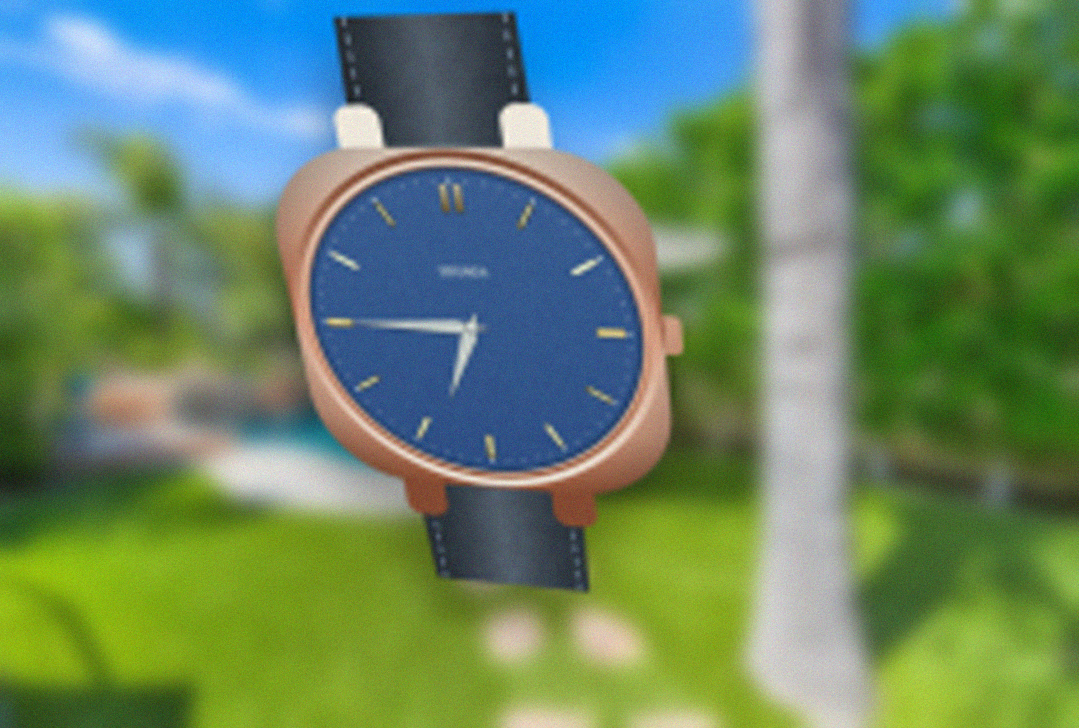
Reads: 6:45
